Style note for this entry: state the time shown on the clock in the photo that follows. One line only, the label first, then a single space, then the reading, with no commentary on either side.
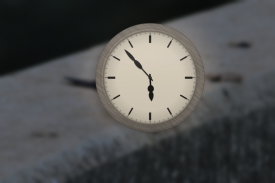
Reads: 5:53
